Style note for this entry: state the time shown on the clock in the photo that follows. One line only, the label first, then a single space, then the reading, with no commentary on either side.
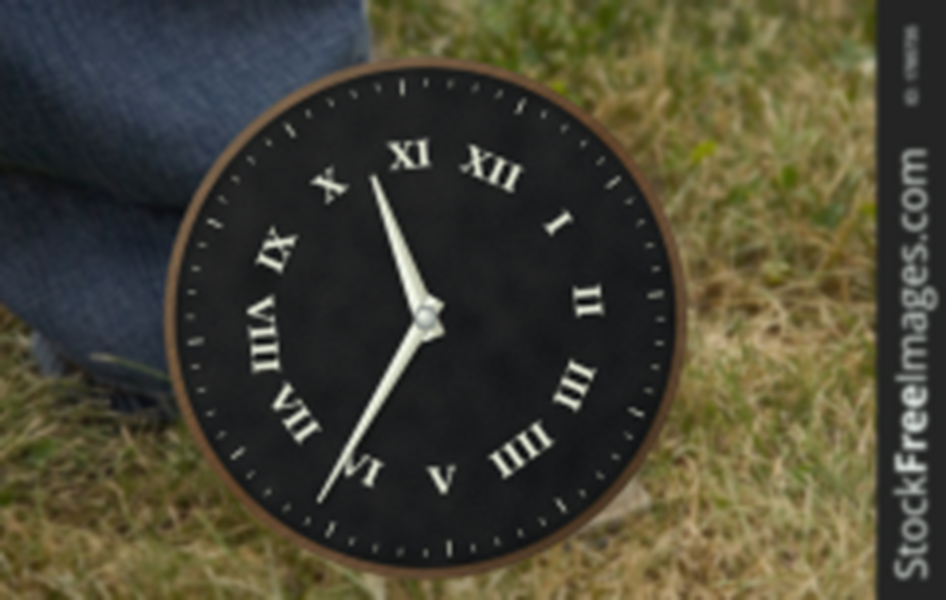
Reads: 10:31
